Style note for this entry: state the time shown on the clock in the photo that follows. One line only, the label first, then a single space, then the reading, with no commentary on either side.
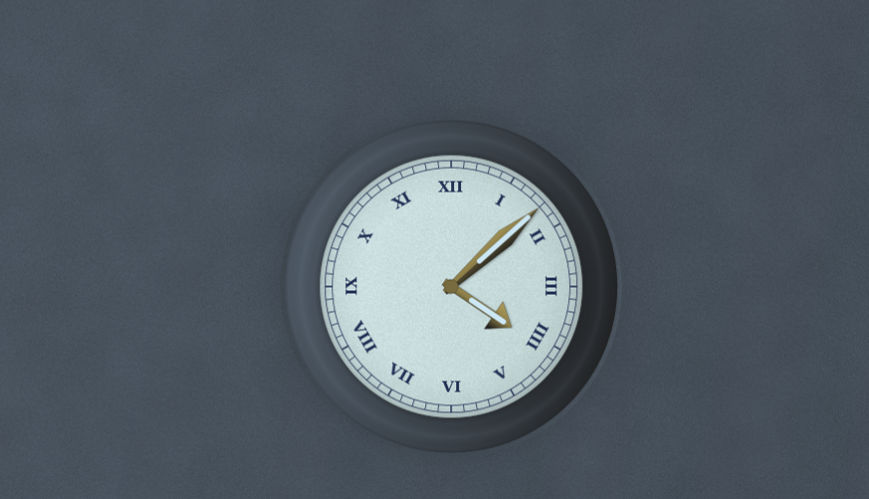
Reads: 4:08
